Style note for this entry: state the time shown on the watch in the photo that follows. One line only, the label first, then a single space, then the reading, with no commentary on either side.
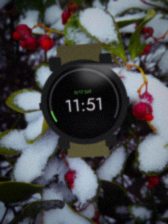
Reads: 11:51
